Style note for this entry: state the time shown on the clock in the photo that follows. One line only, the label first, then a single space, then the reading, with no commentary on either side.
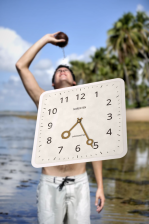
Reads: 7:26
